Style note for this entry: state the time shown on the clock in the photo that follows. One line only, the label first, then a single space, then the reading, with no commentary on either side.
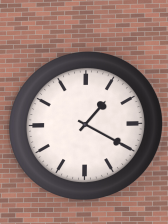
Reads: 1:20
